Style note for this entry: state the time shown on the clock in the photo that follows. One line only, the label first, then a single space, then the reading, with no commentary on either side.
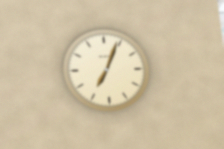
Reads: 7:04
